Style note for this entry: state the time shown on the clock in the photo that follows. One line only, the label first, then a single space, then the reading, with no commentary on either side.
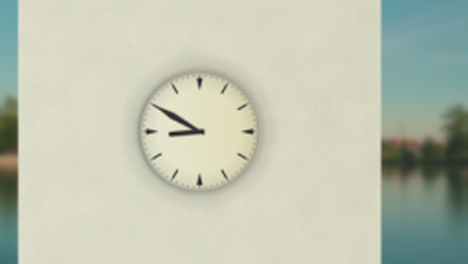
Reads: 8:50
